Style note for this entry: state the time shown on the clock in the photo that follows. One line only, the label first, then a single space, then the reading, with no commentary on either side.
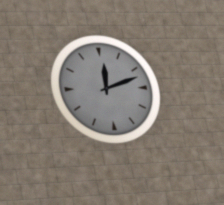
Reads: 12:12
